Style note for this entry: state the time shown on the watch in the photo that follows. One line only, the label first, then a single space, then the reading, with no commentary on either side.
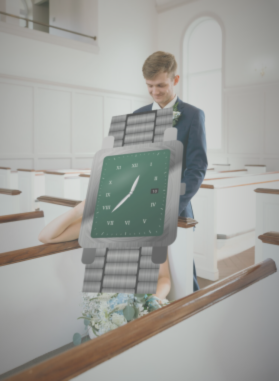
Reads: 12:37
